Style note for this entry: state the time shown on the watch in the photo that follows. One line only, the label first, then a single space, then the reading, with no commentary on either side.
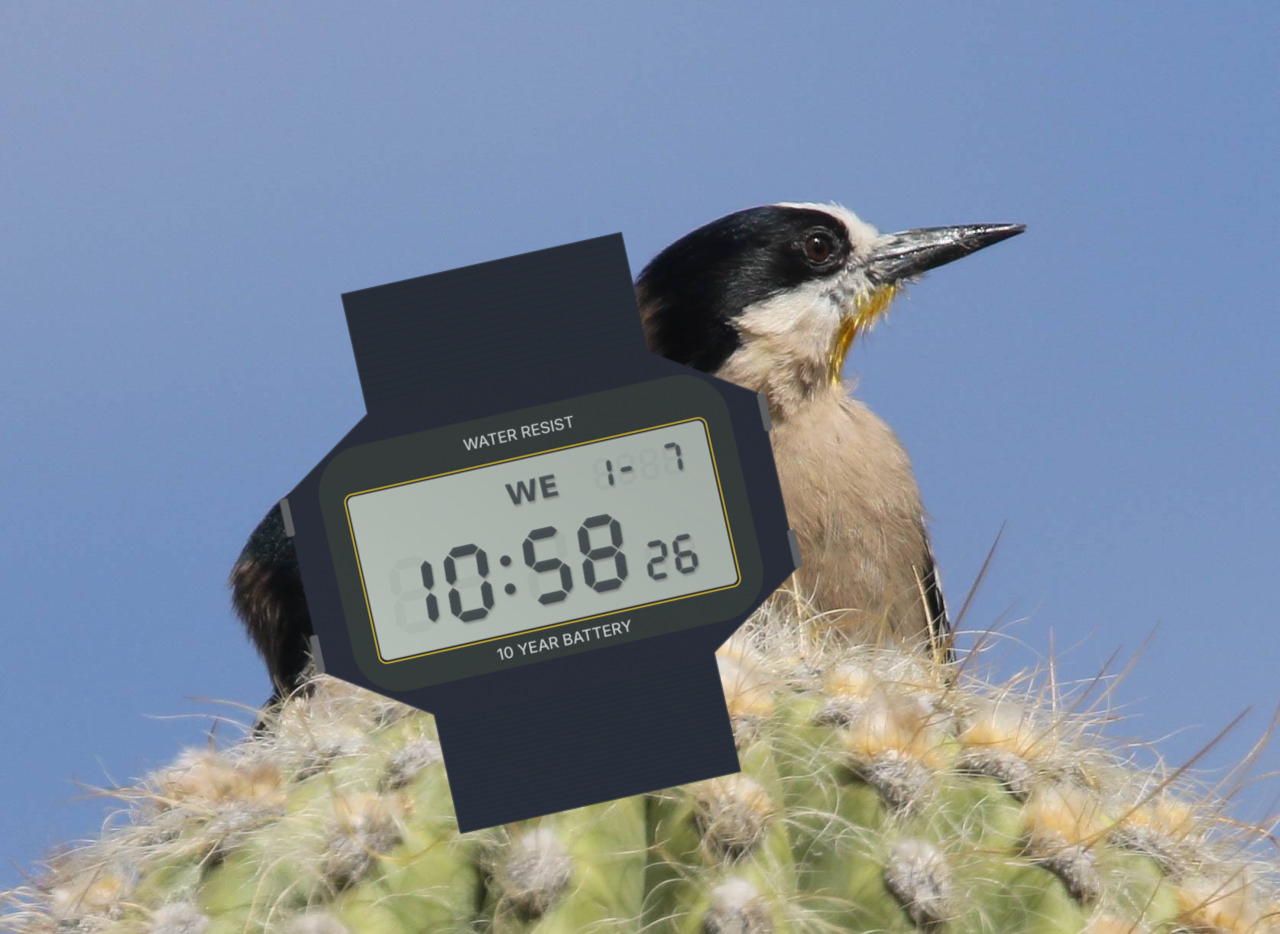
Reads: 10:58:26
